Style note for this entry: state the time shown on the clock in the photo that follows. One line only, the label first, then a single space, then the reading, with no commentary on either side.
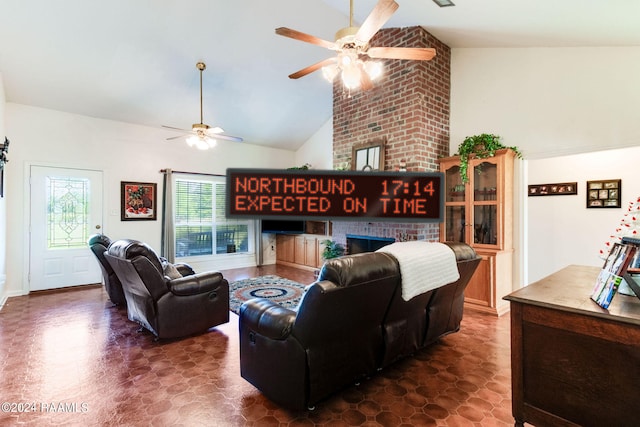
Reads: 17:14
